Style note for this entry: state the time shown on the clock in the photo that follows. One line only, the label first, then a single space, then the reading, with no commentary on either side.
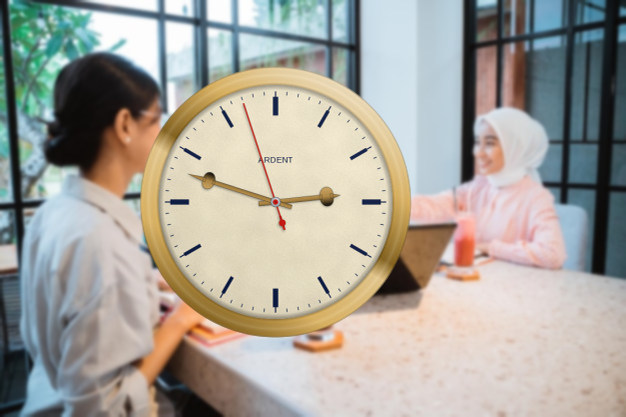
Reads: 2:47:57
